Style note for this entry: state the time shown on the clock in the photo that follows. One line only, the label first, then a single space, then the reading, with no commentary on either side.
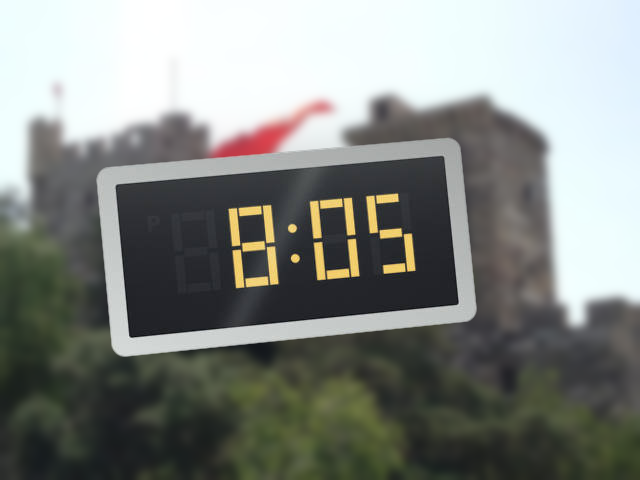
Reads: 8:05
